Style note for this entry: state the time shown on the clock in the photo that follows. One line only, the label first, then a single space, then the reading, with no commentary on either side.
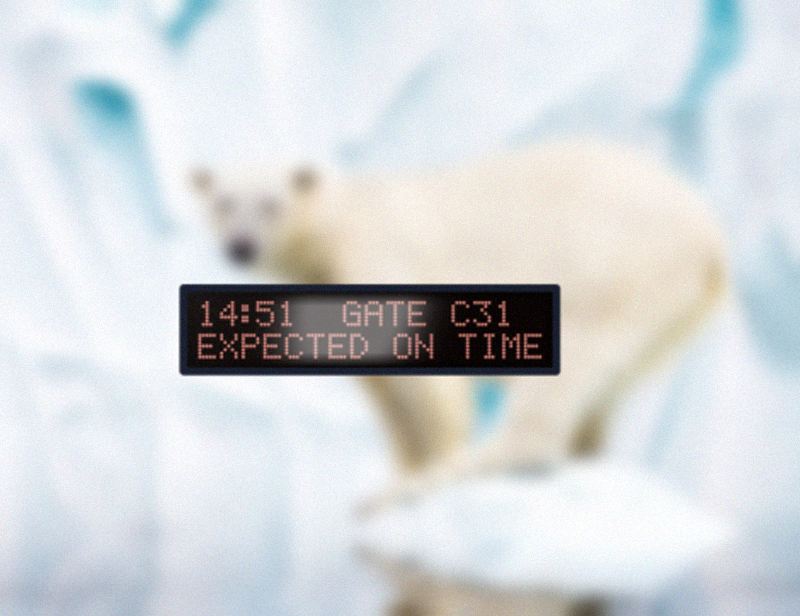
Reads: 14:51
